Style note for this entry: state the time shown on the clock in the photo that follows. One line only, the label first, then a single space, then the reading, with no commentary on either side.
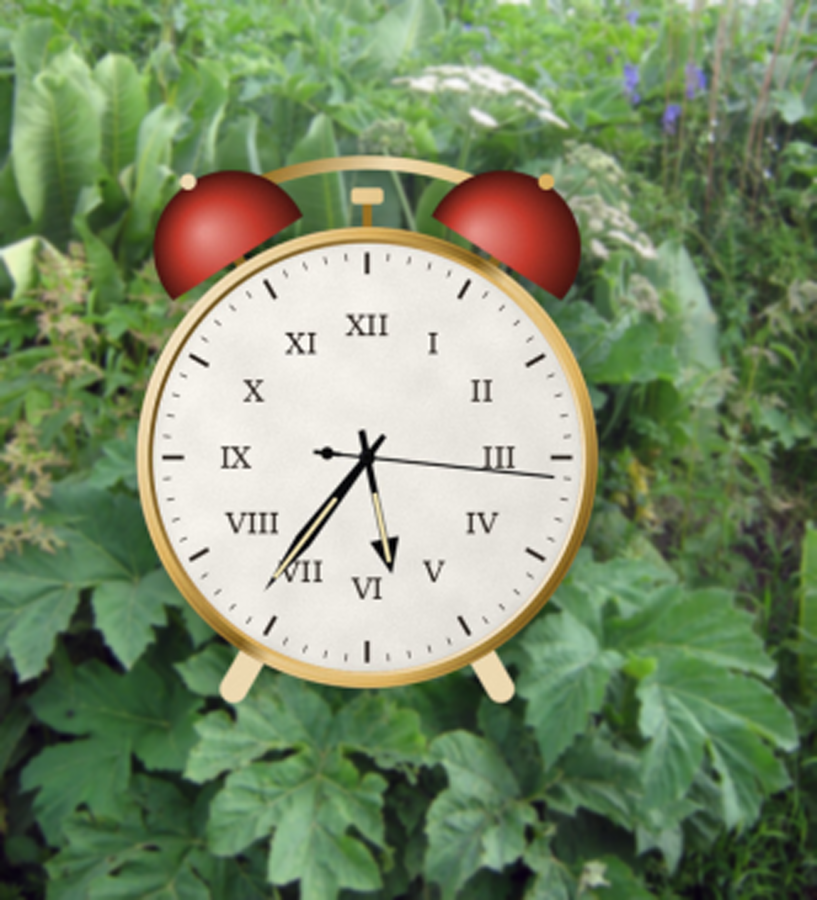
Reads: 5:36:16
